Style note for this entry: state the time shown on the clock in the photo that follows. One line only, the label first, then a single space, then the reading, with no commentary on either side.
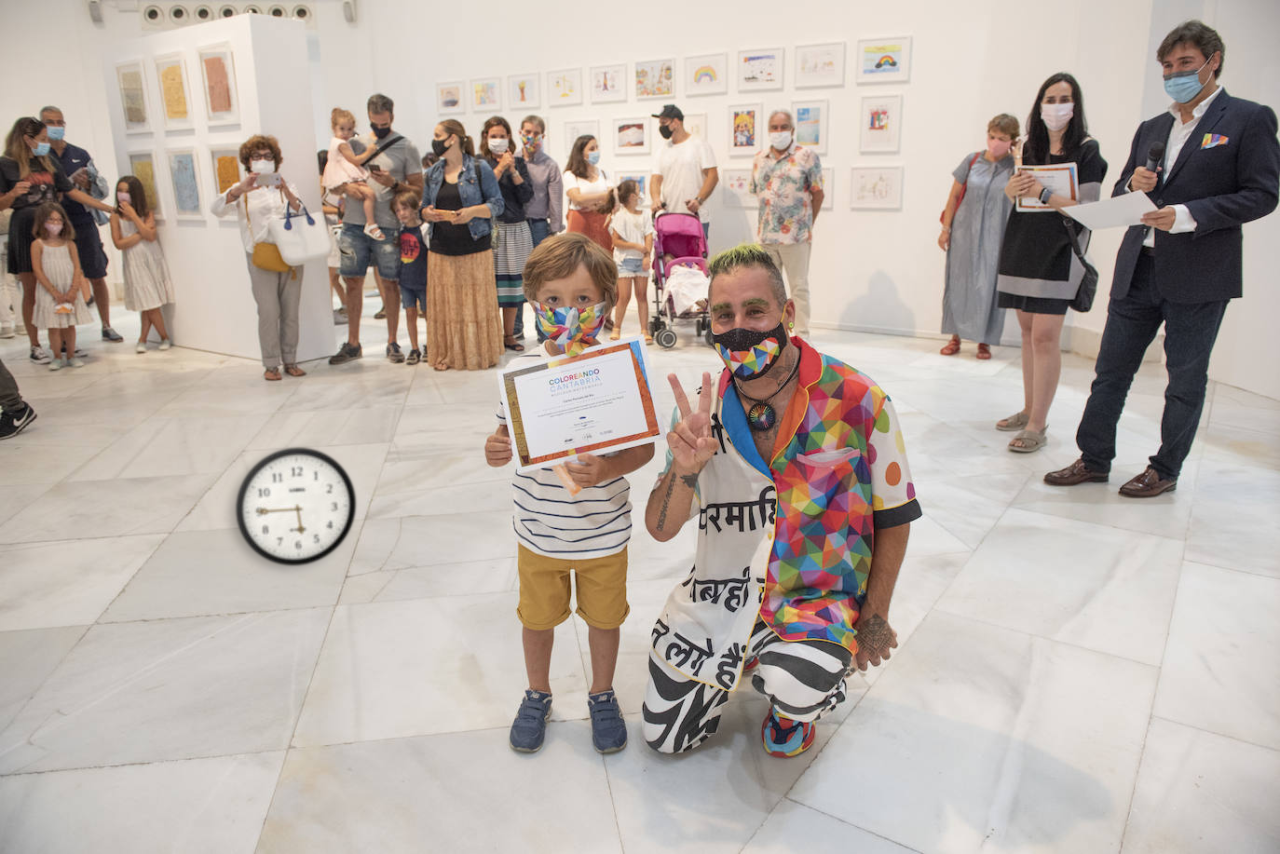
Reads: 5:45
